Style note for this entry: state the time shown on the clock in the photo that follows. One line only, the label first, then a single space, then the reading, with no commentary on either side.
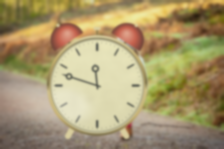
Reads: 11:48
